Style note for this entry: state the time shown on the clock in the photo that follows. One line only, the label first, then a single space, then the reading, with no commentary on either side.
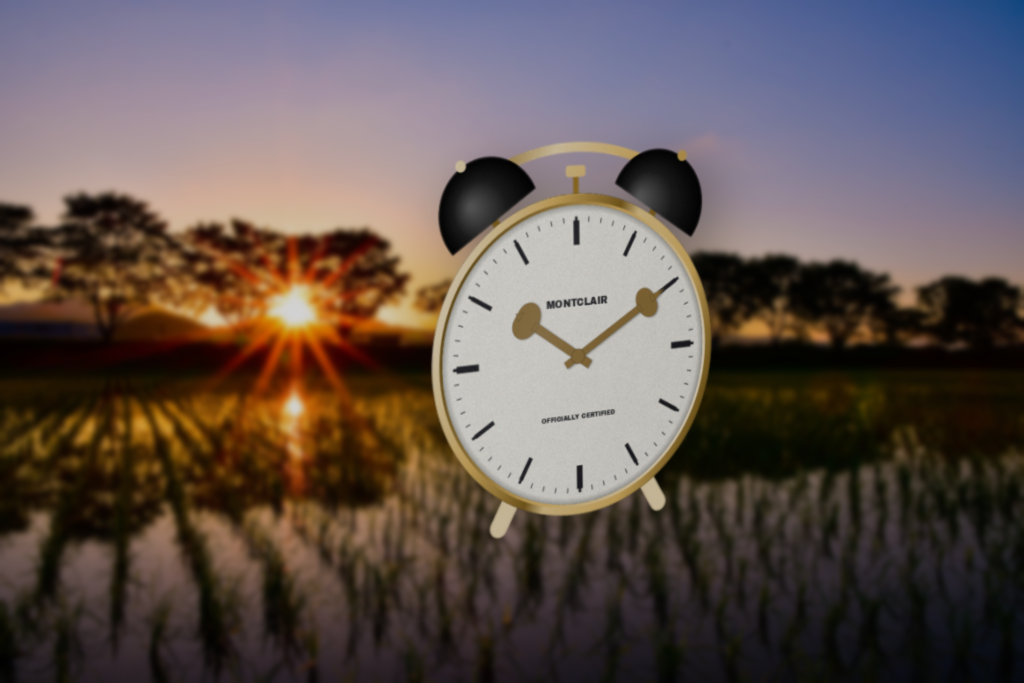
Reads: 10:10
